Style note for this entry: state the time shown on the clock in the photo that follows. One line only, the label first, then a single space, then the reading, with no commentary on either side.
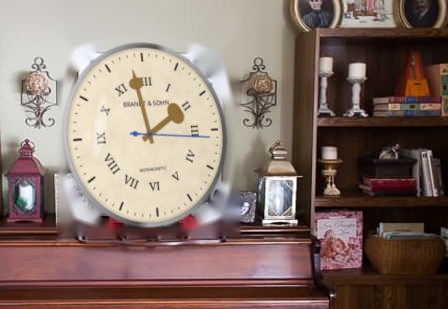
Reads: 1:58:16
